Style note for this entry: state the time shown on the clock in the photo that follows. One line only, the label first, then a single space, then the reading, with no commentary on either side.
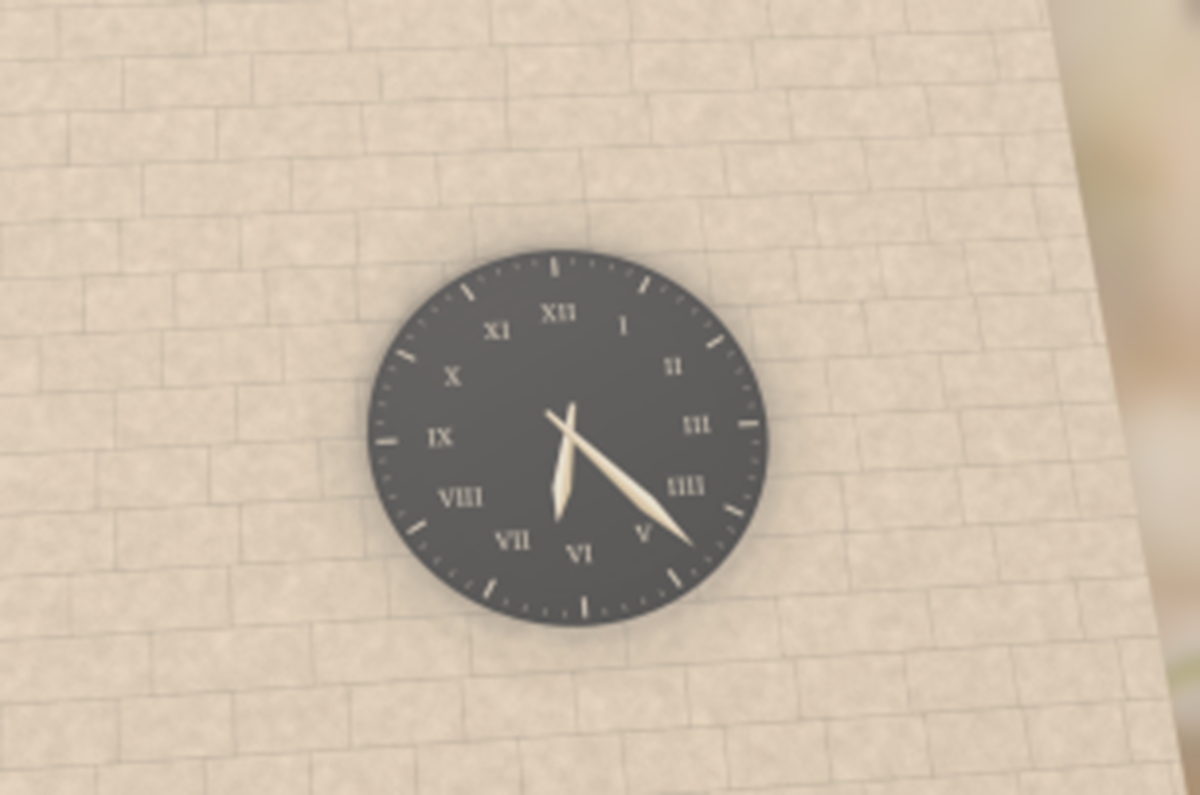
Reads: 6:23
